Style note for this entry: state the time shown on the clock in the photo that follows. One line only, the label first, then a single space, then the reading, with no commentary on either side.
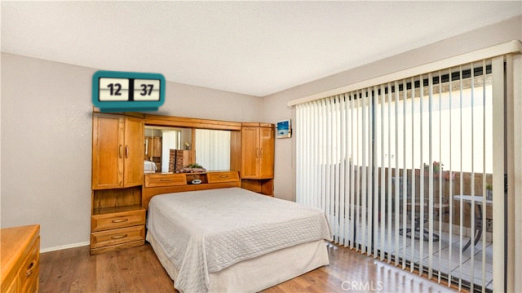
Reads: 12:37
